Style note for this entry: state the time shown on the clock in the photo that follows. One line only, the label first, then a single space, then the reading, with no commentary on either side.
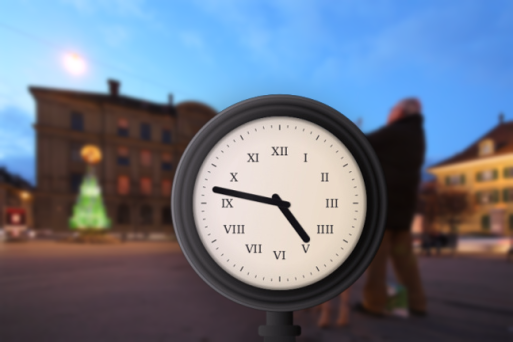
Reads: 4:47
